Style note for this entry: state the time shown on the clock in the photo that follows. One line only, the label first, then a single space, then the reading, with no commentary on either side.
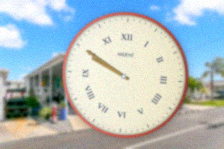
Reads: 9:50
